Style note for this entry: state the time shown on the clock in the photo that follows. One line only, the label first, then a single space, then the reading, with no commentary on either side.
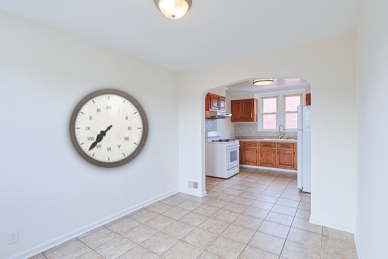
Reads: 7:37
